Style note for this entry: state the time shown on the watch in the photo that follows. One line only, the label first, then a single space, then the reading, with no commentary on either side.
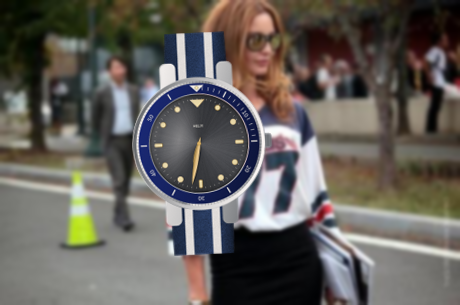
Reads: 6:32
